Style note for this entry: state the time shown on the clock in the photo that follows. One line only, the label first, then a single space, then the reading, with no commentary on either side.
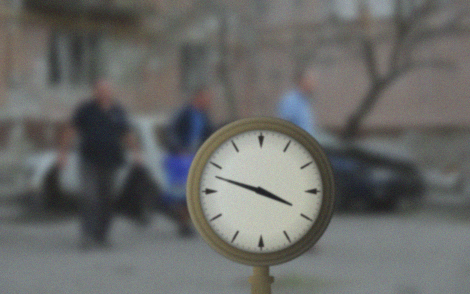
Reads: 3:48
